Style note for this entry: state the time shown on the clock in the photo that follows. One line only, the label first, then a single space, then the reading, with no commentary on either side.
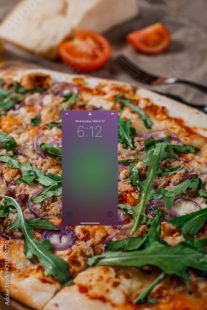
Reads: 6:12
